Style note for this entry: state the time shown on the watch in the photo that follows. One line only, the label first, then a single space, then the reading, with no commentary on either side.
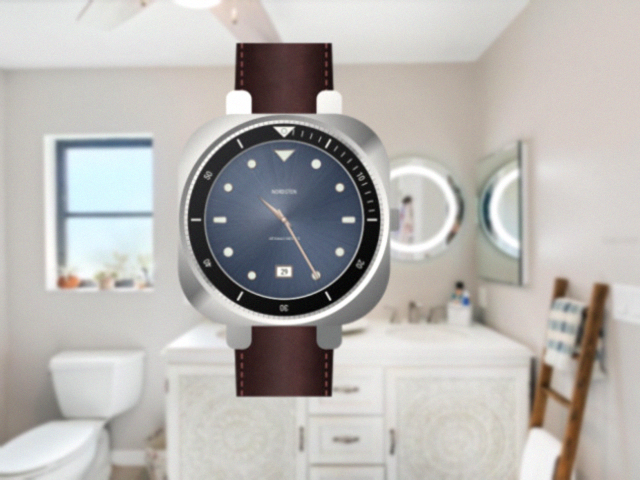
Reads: 10:25
